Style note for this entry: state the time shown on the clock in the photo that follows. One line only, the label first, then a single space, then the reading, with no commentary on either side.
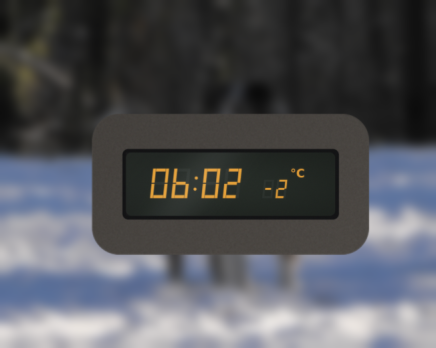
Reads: 6:02
